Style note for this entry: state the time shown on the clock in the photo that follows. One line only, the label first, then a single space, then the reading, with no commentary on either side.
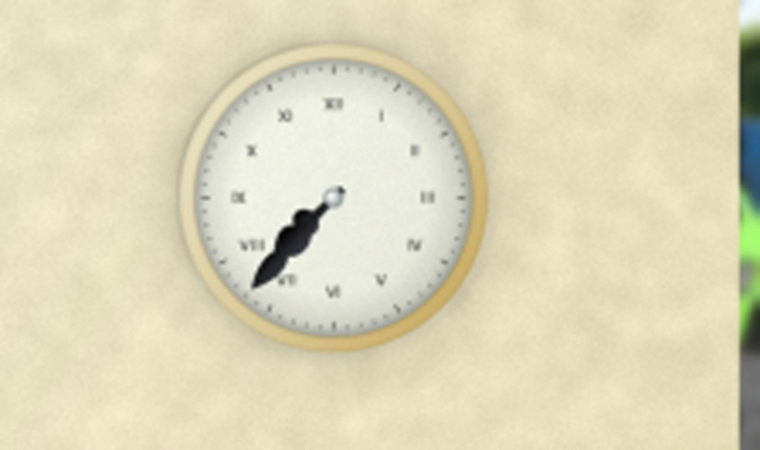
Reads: 7:37
